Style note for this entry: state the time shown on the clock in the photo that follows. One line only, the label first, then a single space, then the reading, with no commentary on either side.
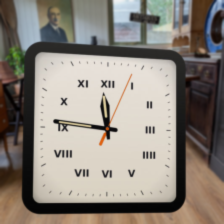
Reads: 11:46:04
